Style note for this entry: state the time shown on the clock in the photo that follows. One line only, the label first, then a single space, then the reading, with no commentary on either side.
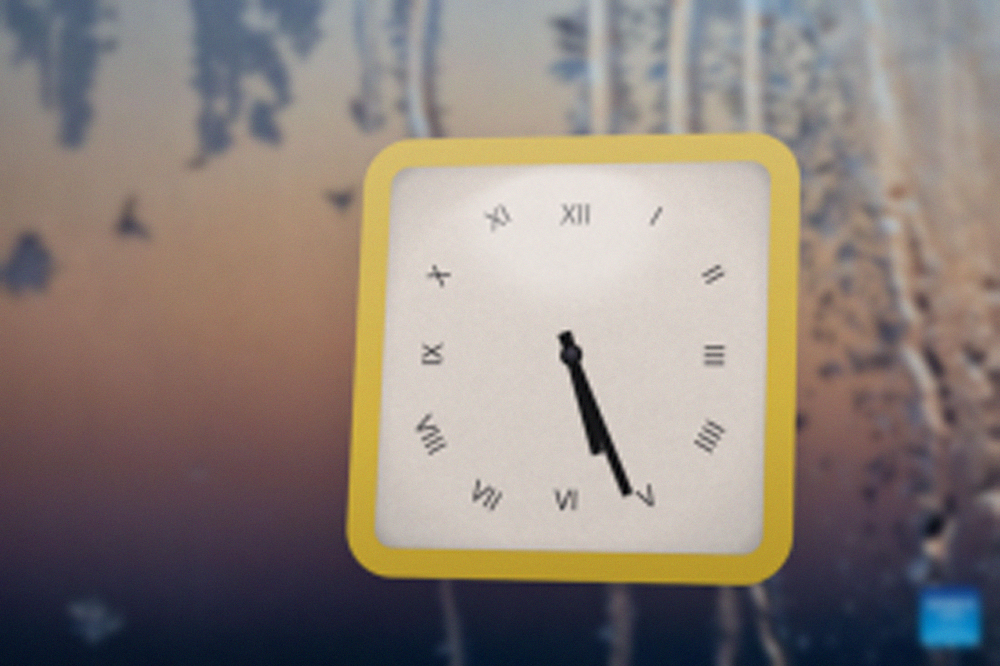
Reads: 5:26
